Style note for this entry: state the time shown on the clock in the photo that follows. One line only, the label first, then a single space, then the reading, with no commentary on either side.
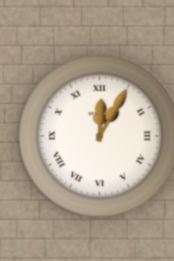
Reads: 12:05
